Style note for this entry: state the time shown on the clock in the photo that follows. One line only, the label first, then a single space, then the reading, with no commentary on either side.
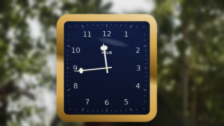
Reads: 11:44
